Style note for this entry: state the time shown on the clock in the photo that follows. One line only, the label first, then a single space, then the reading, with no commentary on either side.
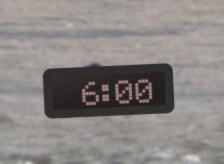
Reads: 6:00
